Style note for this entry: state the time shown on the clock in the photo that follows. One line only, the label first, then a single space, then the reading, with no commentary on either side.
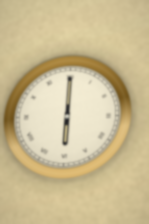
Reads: 6:00
